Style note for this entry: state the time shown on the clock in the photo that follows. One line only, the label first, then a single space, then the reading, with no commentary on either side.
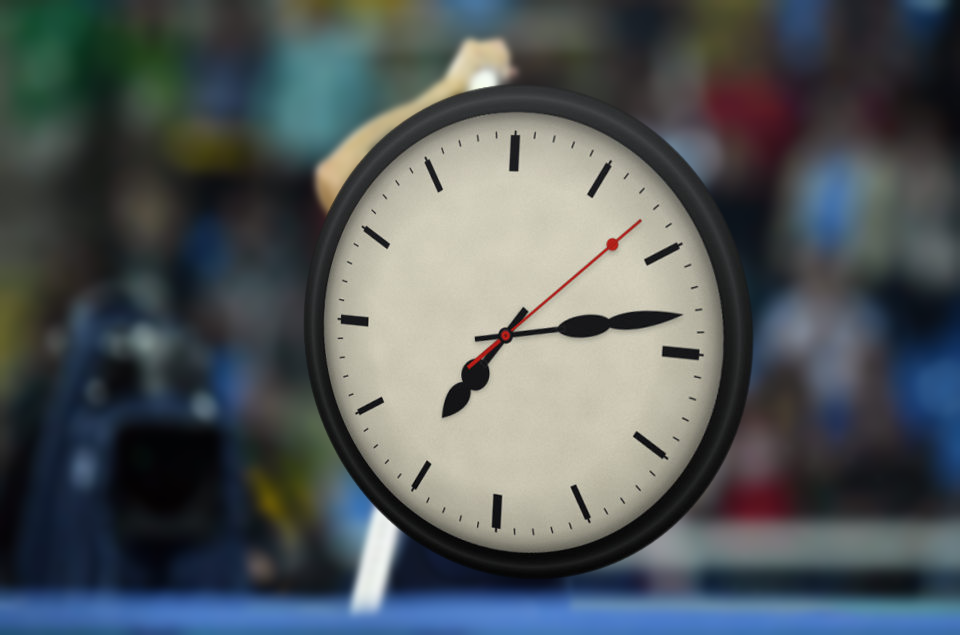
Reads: 7:13:08
